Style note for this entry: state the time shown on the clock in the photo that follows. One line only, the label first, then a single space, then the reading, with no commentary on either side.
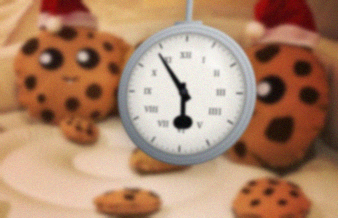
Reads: 5:54
